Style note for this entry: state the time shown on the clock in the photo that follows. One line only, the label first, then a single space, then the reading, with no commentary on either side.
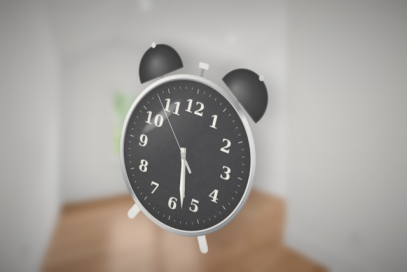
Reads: 5:27:53
